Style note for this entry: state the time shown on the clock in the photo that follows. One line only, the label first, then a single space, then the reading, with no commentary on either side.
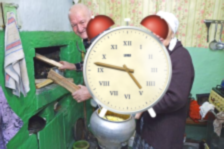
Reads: 4:47
